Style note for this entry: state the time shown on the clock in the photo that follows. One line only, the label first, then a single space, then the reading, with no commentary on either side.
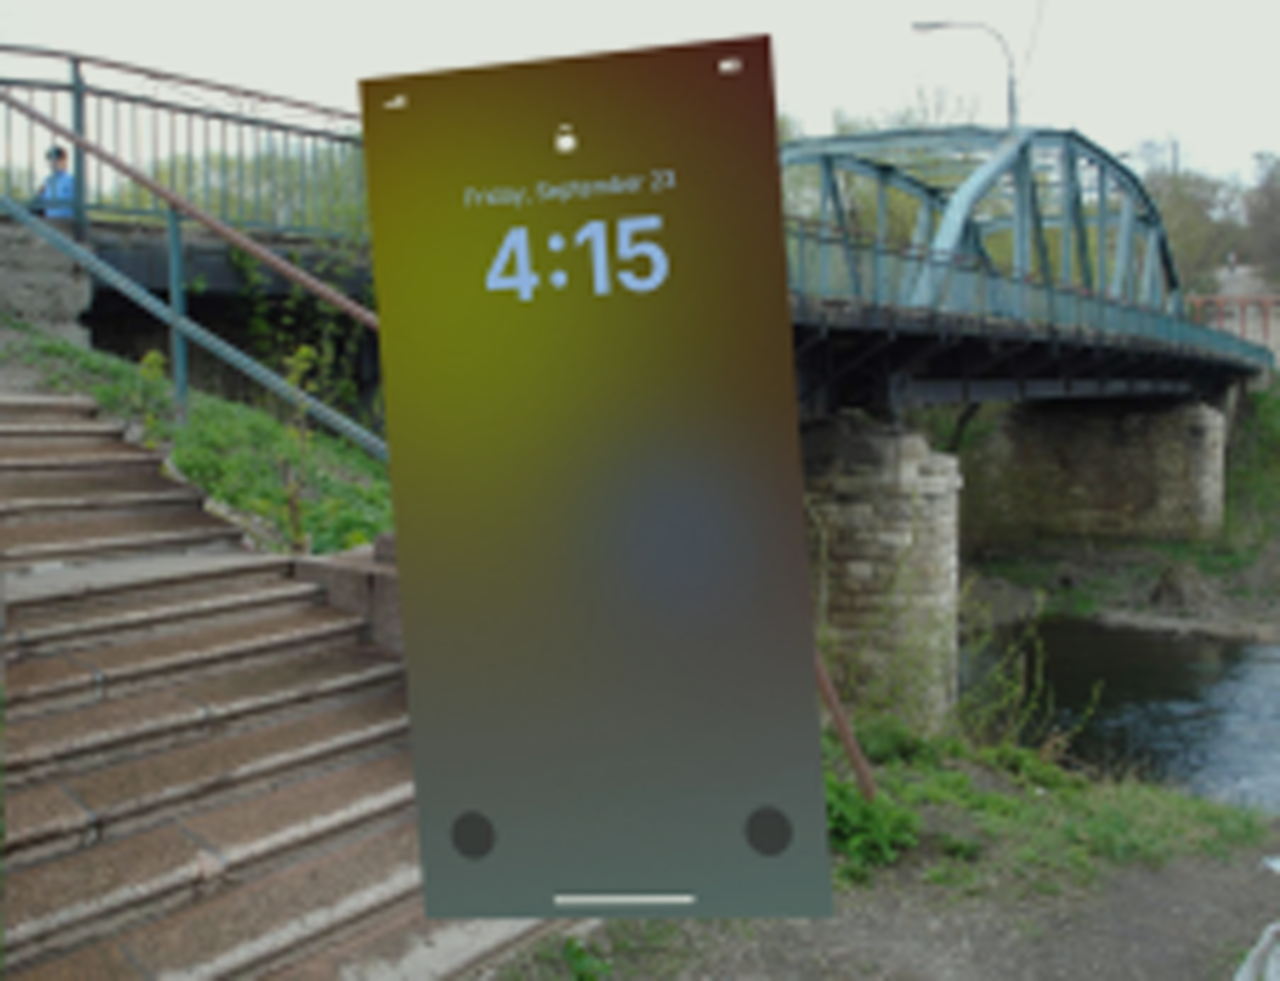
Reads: 4:15
